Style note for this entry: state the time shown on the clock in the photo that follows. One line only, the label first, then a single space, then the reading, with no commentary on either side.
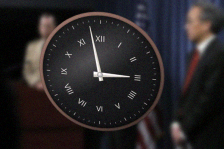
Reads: 2:58
